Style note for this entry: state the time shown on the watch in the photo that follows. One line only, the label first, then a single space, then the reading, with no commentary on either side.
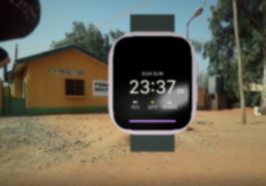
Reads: 23:37
